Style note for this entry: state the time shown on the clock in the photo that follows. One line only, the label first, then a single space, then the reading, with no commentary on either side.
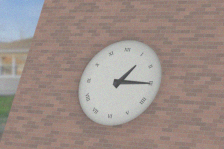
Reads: 1:15
